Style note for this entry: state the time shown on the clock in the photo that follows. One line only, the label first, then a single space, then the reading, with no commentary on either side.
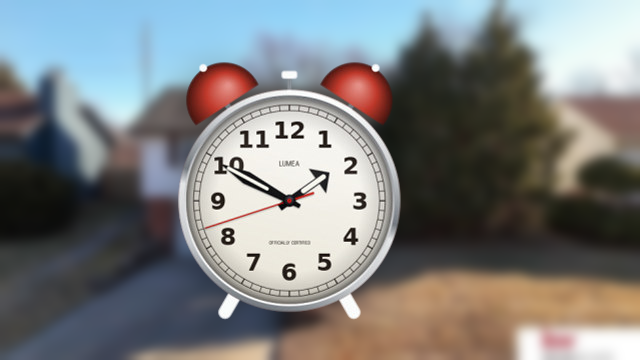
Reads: 1:49:42
